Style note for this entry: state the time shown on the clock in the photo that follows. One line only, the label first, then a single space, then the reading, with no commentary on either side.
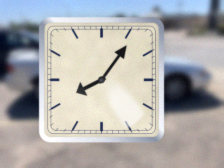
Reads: 8:06
